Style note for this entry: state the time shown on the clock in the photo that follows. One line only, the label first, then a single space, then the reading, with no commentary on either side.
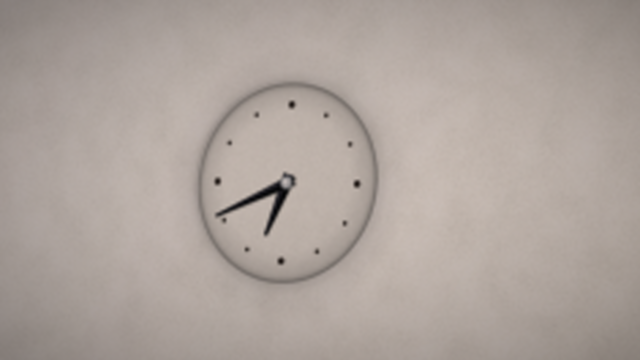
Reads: 6:41
